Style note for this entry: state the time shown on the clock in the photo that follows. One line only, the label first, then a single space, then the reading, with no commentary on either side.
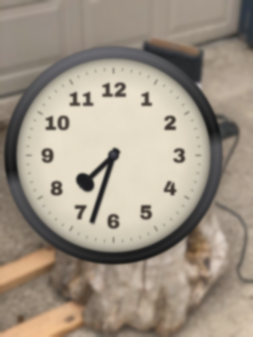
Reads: 7:33
